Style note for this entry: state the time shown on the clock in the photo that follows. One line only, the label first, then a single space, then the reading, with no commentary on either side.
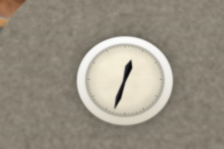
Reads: 12:33
